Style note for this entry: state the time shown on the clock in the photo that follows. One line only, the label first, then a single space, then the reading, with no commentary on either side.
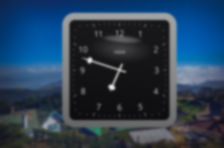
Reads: 6:48
